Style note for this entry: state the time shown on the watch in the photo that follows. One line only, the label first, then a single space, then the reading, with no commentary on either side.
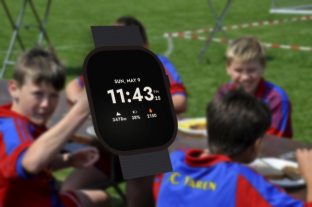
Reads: 11:43
